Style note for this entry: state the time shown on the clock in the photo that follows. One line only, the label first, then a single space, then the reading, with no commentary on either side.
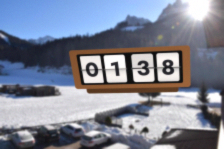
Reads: 1:38
